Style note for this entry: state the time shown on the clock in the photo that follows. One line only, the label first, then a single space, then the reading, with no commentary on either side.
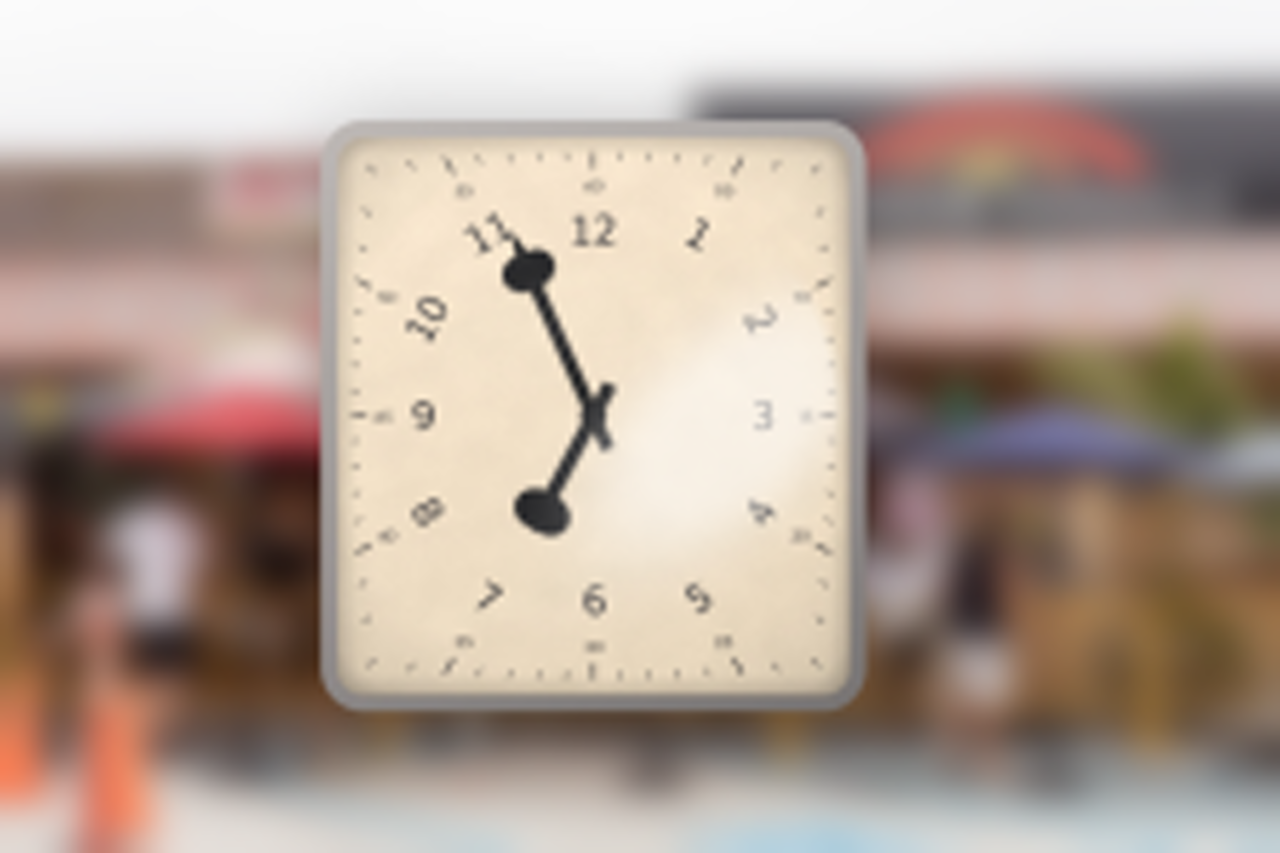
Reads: 6:56
